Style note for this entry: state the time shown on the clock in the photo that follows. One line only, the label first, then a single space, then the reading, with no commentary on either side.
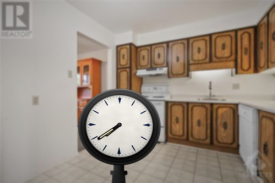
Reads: 7:39
